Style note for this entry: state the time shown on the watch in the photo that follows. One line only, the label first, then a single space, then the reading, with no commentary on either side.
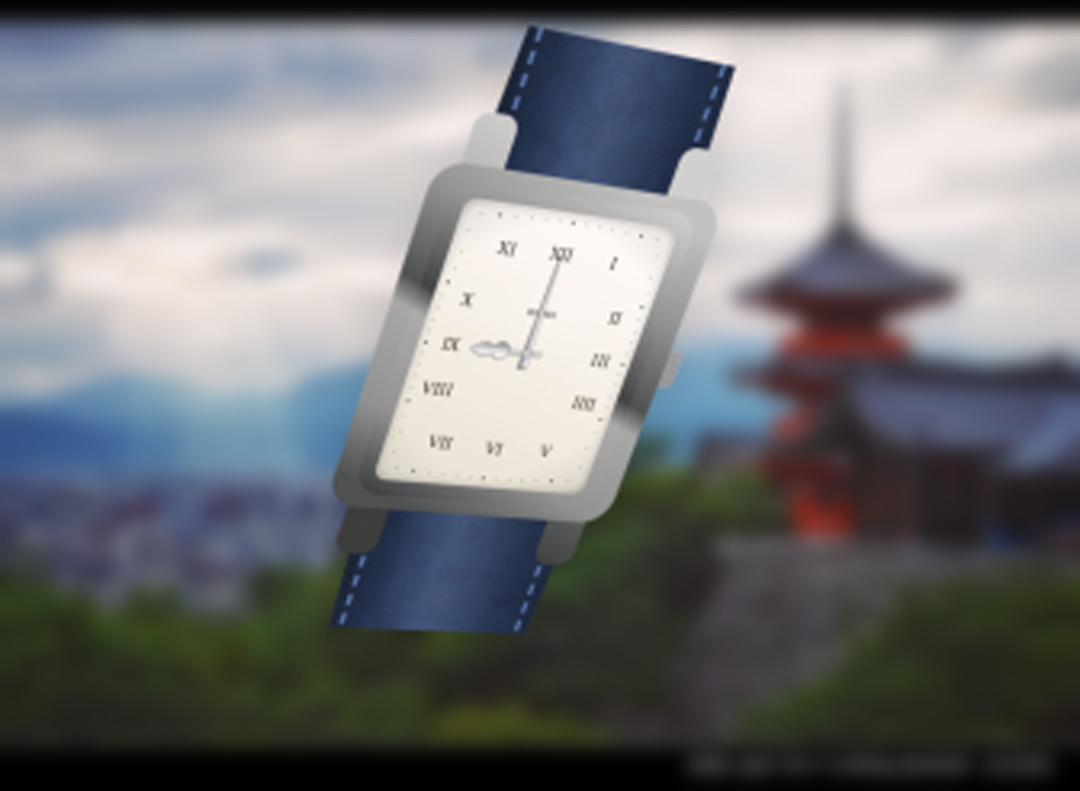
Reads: 9:00
